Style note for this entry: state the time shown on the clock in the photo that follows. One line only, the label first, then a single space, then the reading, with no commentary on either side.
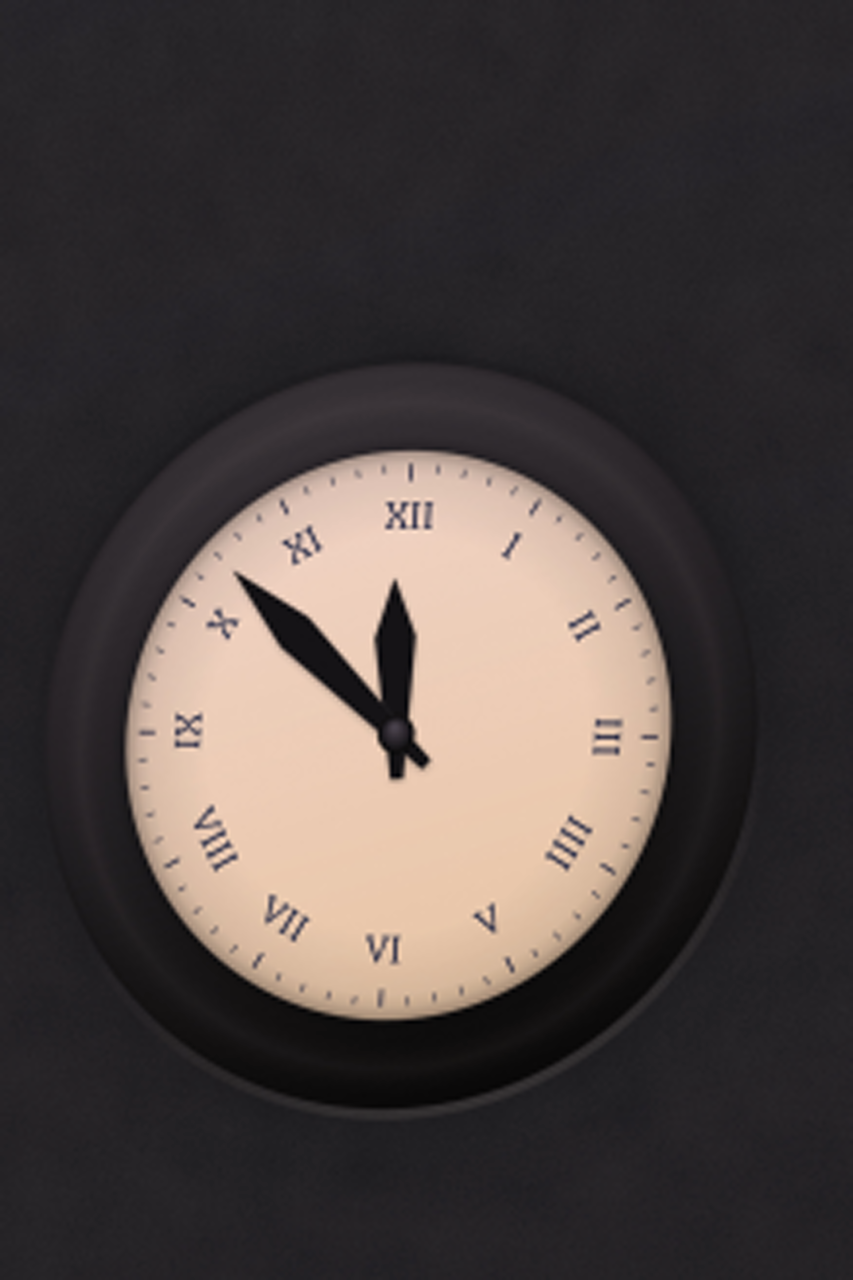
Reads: 11:52
